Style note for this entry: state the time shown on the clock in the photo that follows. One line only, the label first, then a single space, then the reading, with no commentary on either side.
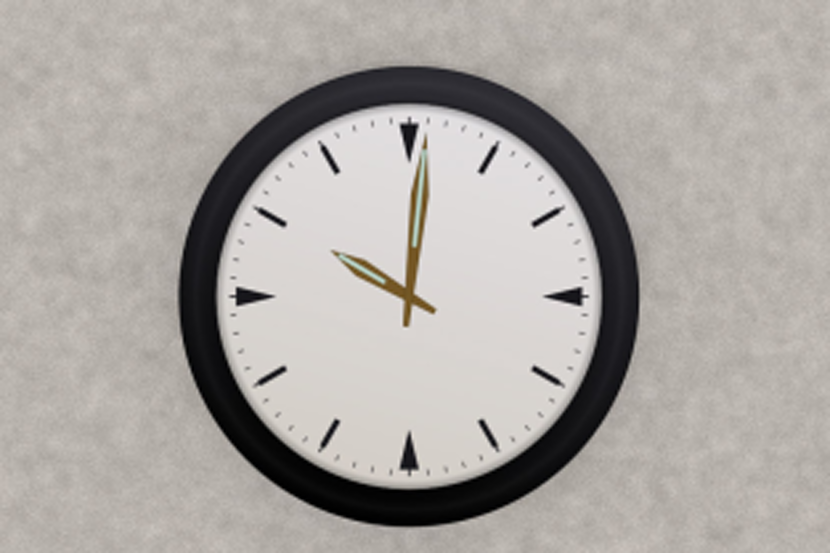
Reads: 10:01
